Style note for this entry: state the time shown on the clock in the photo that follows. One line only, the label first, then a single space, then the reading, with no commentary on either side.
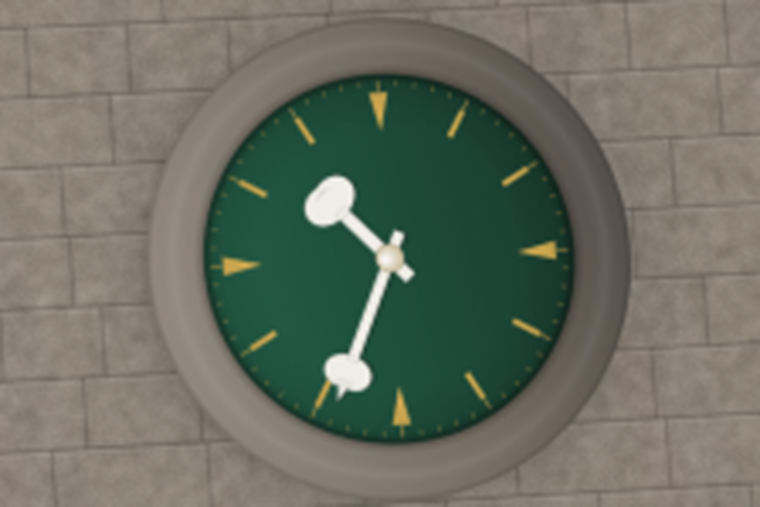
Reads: 10:34
